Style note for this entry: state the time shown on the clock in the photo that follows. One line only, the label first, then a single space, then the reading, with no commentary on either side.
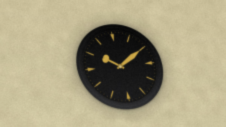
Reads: 10:10
